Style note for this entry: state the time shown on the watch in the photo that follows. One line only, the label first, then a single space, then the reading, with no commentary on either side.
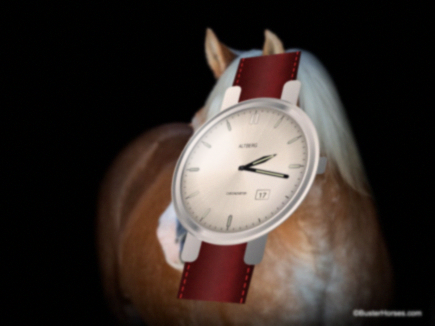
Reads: 2:17
